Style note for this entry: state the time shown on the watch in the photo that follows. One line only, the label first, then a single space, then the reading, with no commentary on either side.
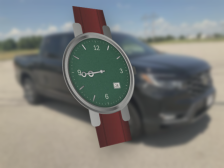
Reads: 8:44
